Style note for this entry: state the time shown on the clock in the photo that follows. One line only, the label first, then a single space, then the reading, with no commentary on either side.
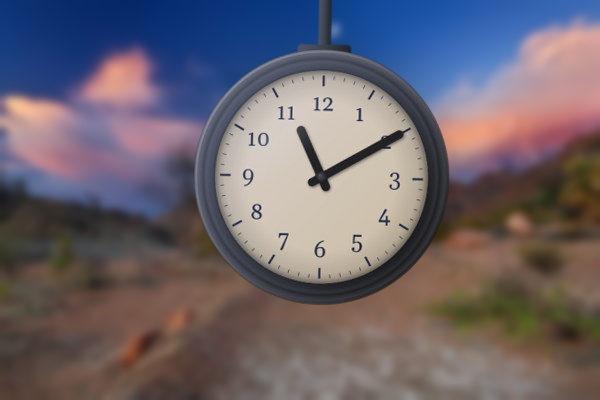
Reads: 11:10
